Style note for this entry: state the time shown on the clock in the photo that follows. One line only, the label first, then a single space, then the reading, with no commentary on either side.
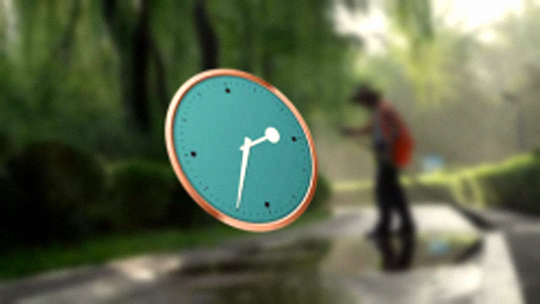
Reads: 2:35
